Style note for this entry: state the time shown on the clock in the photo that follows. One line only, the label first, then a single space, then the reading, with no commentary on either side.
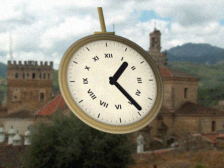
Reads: 1:24
